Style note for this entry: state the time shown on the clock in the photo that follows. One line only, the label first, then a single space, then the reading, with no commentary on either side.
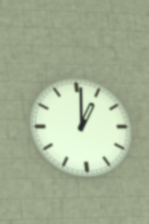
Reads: 1:01
